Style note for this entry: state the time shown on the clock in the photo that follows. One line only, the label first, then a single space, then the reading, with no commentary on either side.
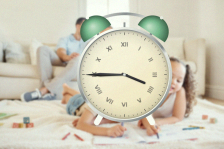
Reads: 3:45
